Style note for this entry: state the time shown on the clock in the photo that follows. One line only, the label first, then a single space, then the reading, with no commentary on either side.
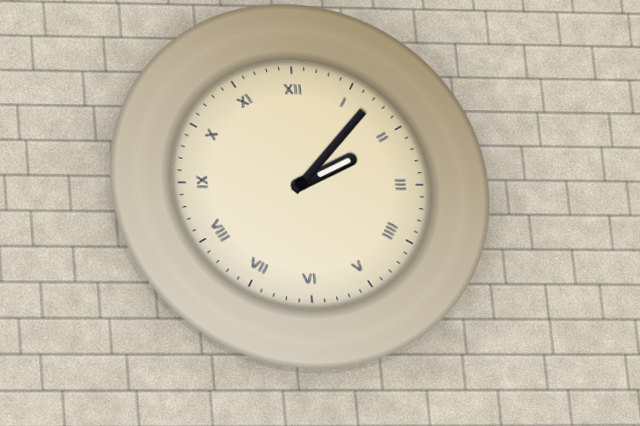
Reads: 2:07
